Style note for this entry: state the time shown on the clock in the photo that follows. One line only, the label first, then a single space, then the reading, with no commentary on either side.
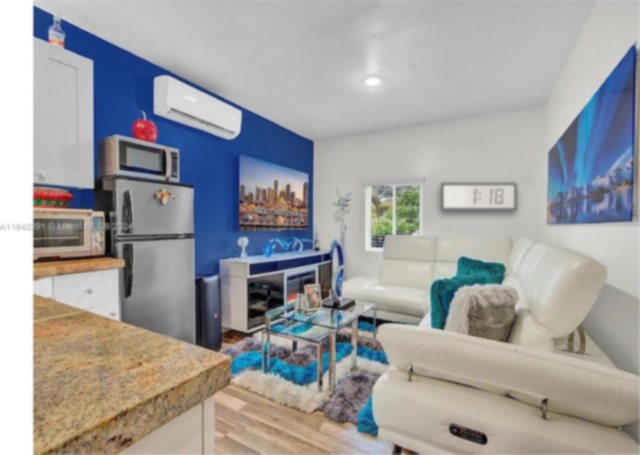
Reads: 1:18
